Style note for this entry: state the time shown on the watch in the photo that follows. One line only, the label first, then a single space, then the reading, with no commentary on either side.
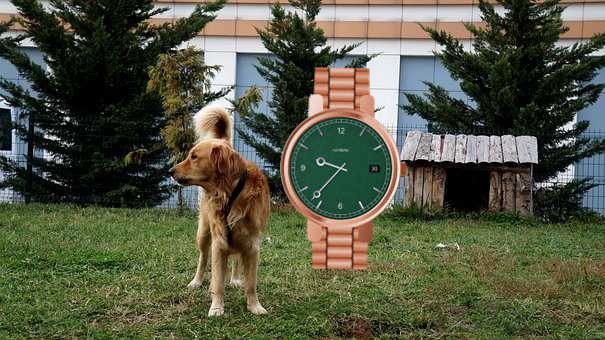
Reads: 9:37
